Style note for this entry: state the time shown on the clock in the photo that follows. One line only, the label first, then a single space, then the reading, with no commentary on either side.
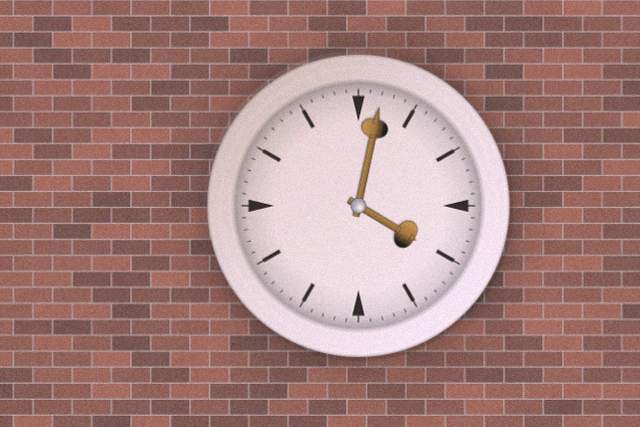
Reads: 4:02
